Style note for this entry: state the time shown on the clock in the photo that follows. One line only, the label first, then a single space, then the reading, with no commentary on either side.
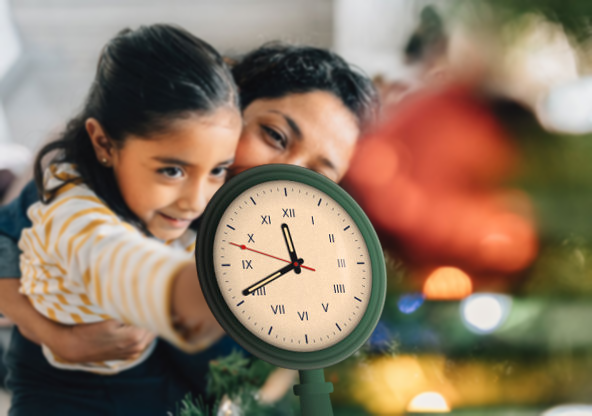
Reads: 11:40:48
